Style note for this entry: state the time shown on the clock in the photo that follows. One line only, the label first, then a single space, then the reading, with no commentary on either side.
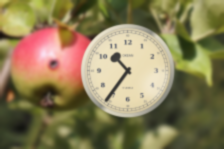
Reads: 10:36
